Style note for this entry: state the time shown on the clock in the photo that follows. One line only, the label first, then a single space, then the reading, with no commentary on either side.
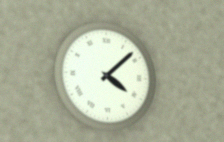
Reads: 4:08
